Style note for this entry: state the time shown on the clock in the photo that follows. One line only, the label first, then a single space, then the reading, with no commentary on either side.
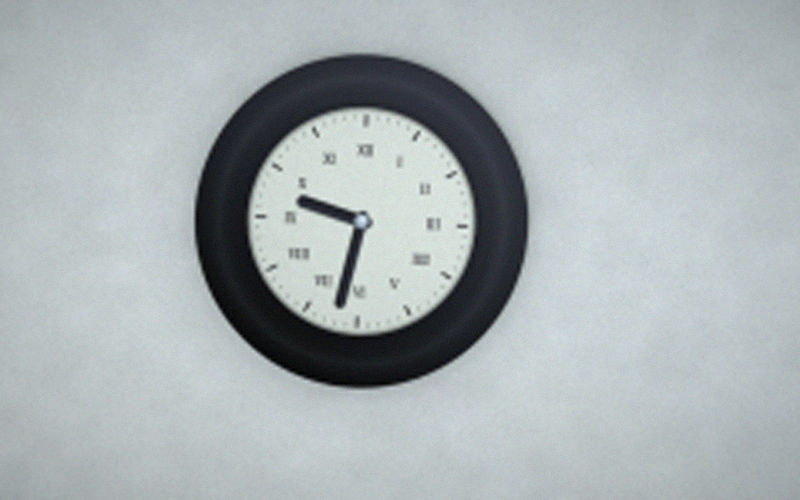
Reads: 9:32
